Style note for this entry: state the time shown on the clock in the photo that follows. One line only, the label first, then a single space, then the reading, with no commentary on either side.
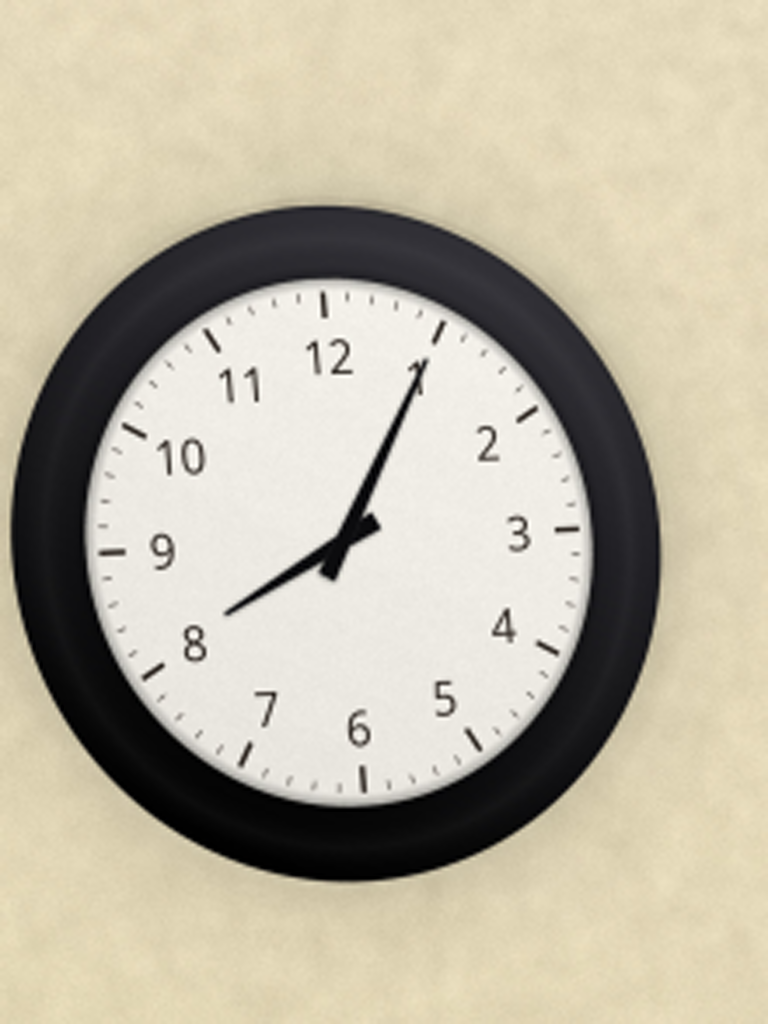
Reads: 8:05
